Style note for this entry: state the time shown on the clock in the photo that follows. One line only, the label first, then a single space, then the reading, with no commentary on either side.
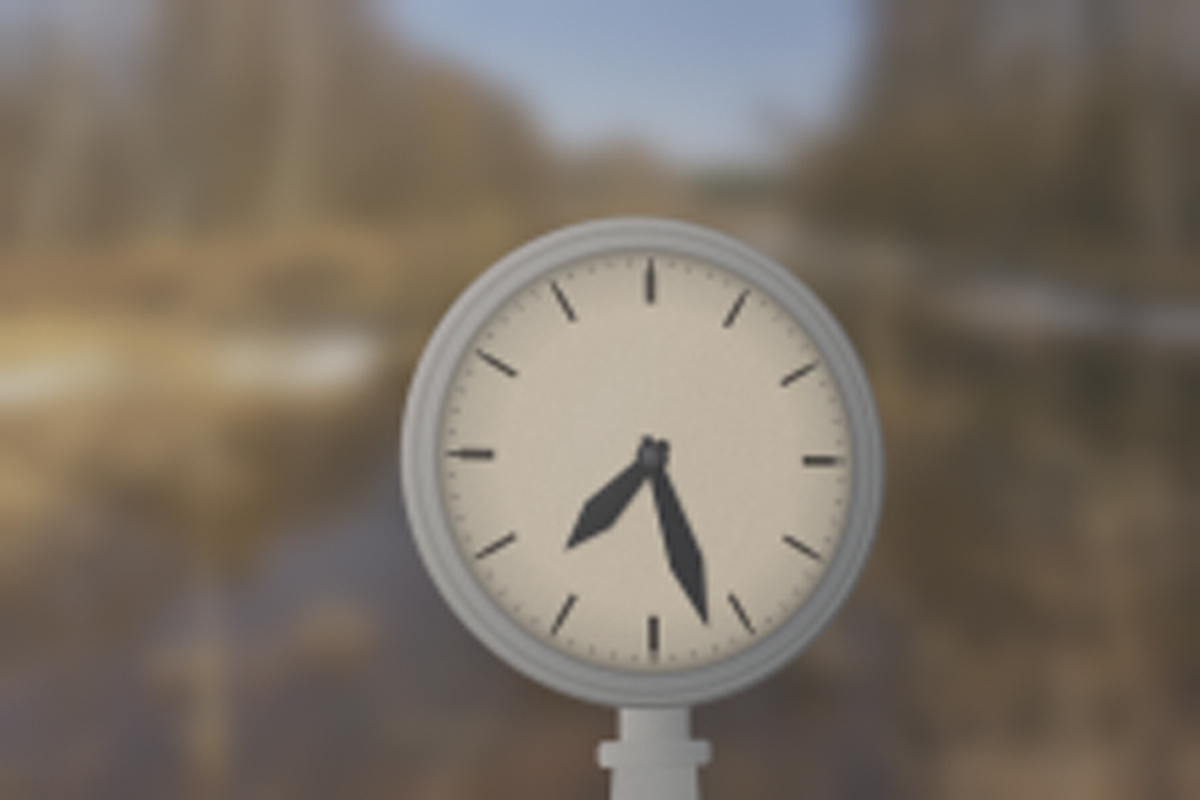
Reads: 7:27
